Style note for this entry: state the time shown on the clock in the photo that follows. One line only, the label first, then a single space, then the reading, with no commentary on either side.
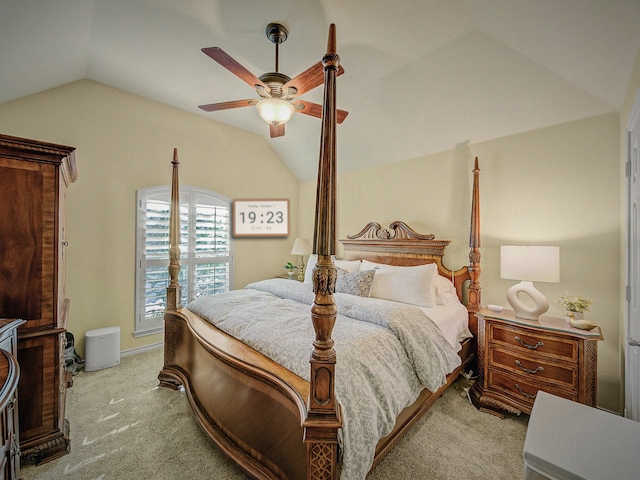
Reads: 19:23
